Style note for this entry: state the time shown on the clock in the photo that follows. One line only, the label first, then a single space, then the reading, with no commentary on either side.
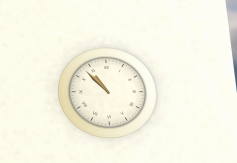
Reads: 10:53
